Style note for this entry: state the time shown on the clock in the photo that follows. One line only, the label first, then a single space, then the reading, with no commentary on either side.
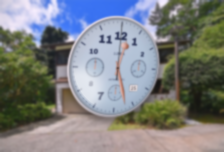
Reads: 12:27
